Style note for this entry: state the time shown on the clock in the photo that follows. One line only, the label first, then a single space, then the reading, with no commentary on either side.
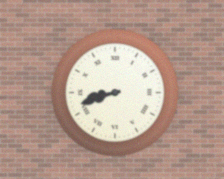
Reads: 8:42
